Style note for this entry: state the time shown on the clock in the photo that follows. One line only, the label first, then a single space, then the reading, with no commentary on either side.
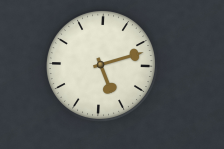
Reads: 5:12
